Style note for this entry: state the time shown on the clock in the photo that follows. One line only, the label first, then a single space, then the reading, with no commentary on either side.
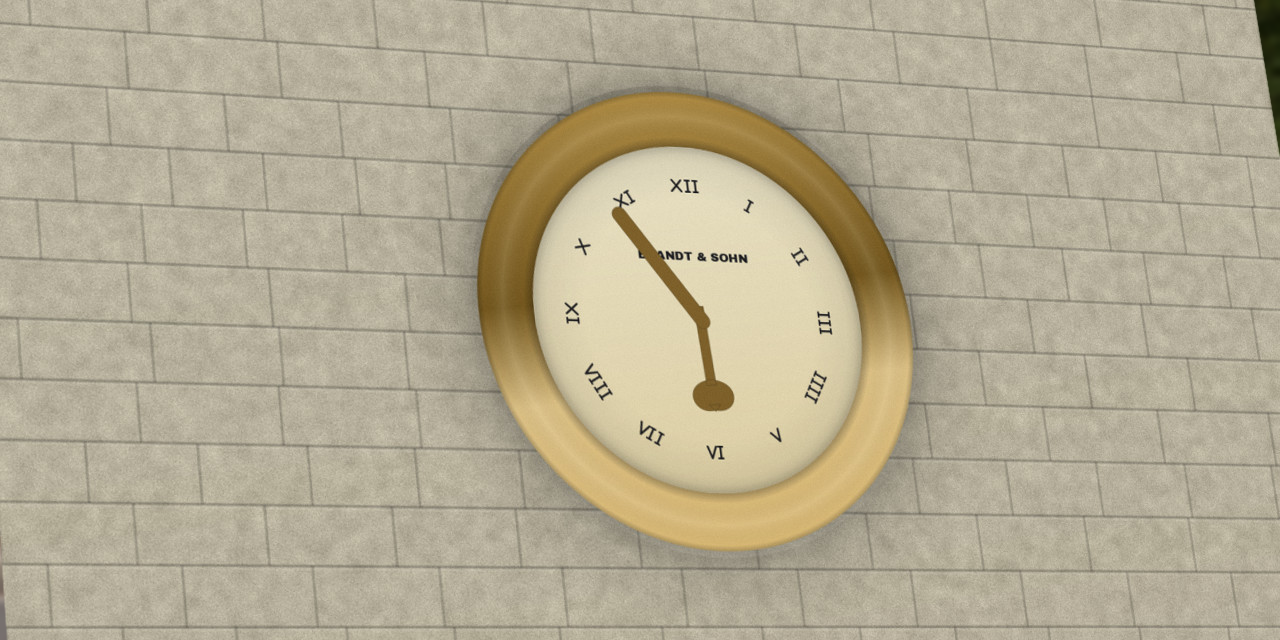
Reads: 5:54
